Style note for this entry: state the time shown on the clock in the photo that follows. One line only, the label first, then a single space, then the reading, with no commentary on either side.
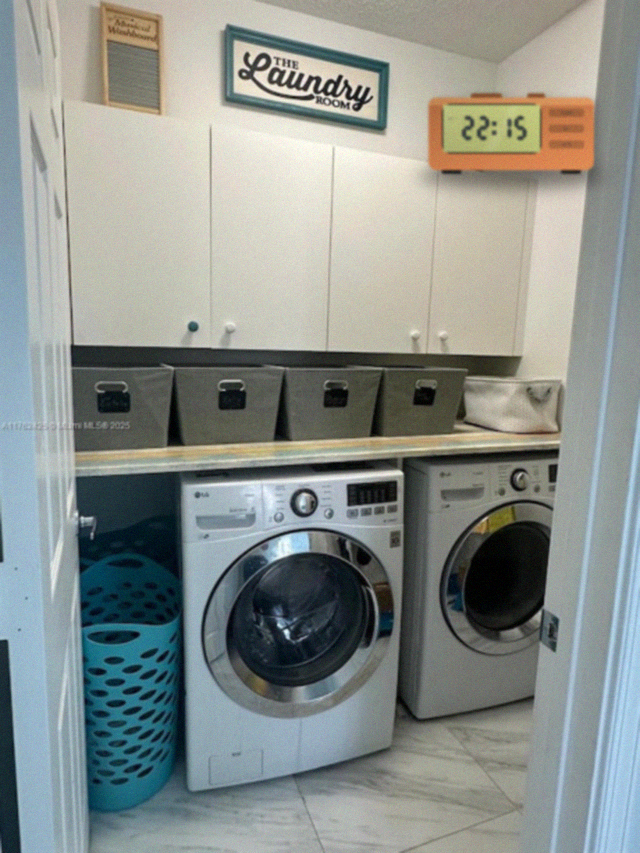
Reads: 22:15
